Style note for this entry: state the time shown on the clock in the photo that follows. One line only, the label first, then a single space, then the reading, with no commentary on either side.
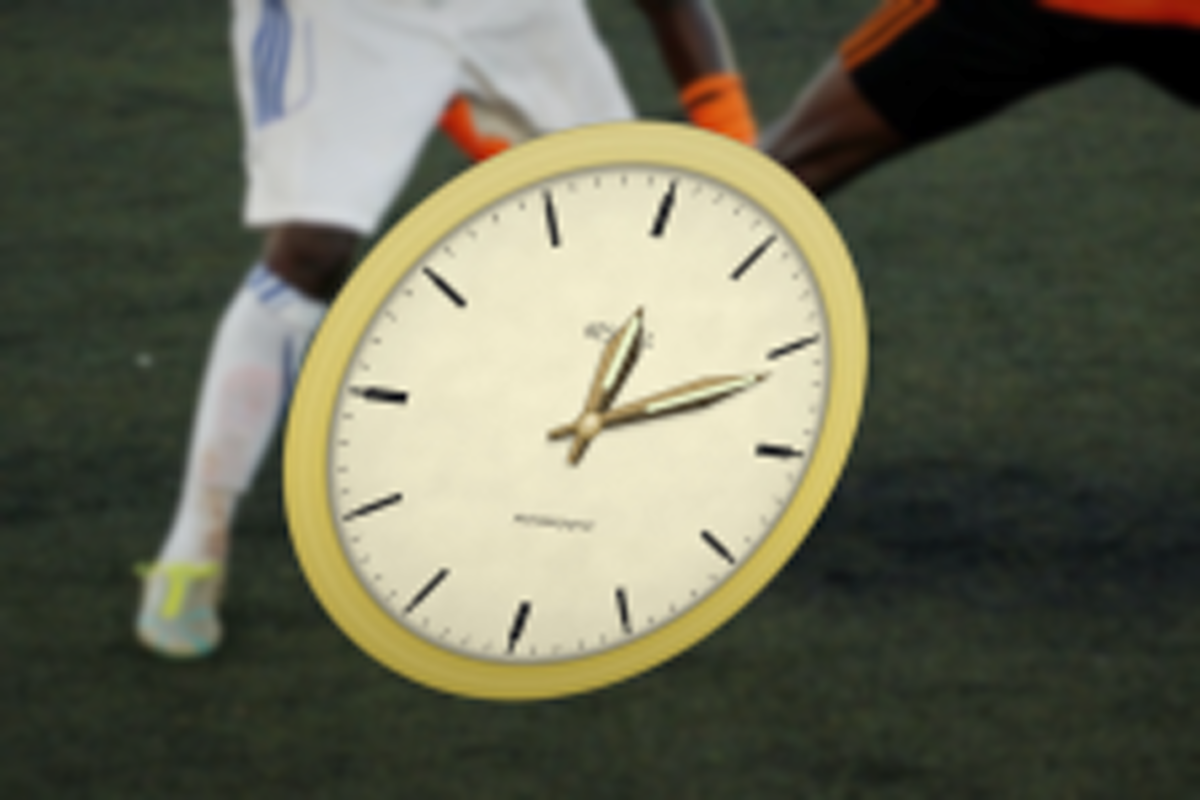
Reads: 12:11
